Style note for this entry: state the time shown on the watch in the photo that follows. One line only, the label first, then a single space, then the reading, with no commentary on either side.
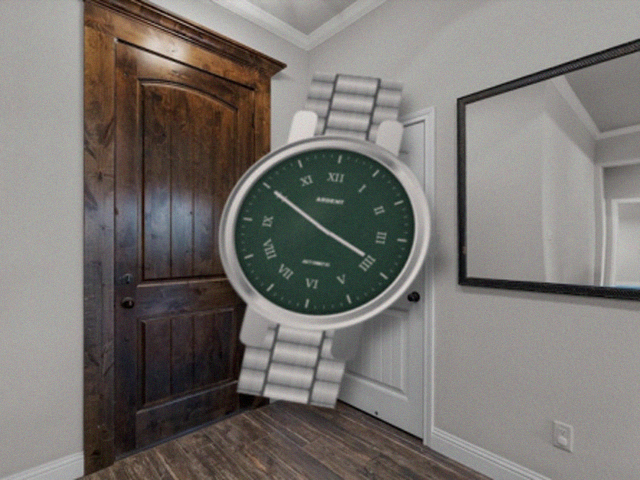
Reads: 3:50
